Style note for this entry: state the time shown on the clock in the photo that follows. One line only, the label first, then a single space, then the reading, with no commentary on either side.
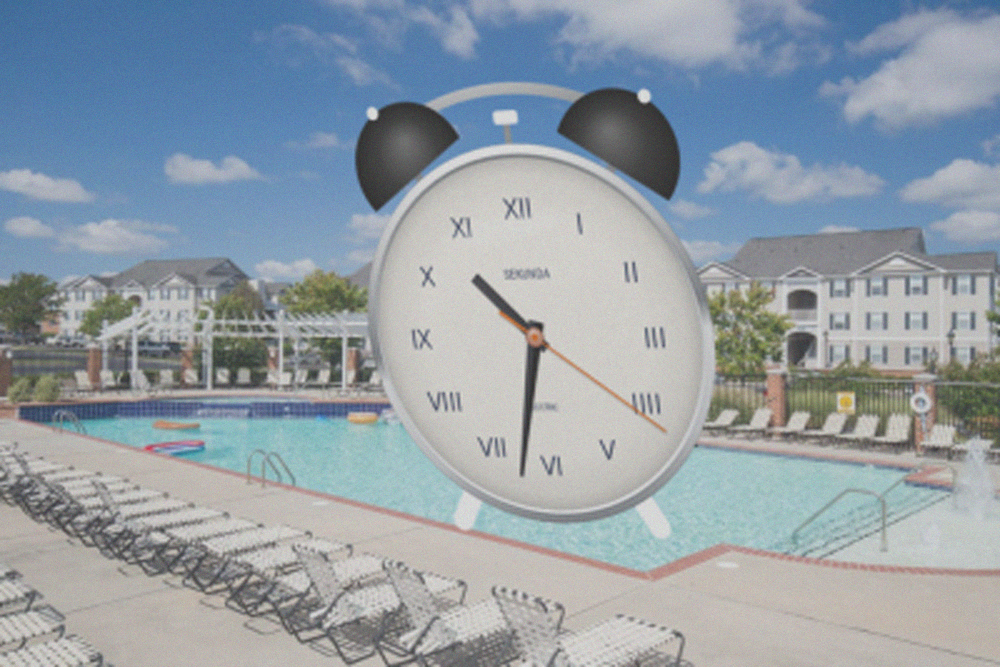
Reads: 10:32:21
